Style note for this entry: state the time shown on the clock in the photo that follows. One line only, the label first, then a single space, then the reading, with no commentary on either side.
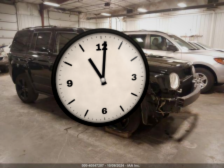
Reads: 11:01
